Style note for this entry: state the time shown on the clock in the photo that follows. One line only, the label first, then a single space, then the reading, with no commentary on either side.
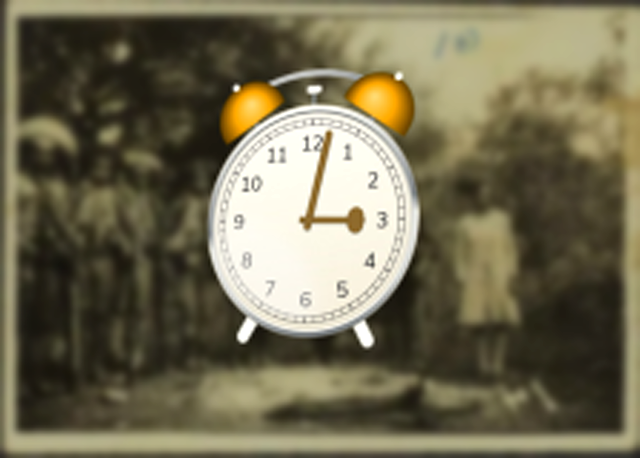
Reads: 3:02
